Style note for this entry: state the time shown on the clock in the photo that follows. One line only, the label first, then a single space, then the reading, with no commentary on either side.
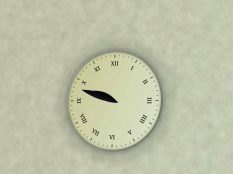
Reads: 9:48
